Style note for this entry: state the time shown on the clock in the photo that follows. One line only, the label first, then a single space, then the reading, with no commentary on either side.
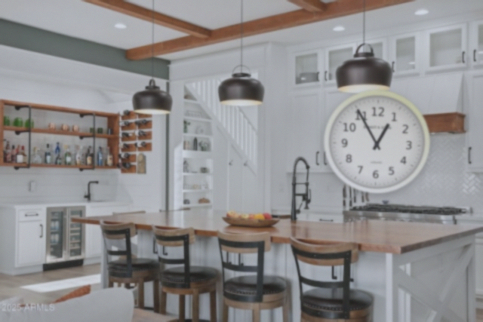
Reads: 12:55
